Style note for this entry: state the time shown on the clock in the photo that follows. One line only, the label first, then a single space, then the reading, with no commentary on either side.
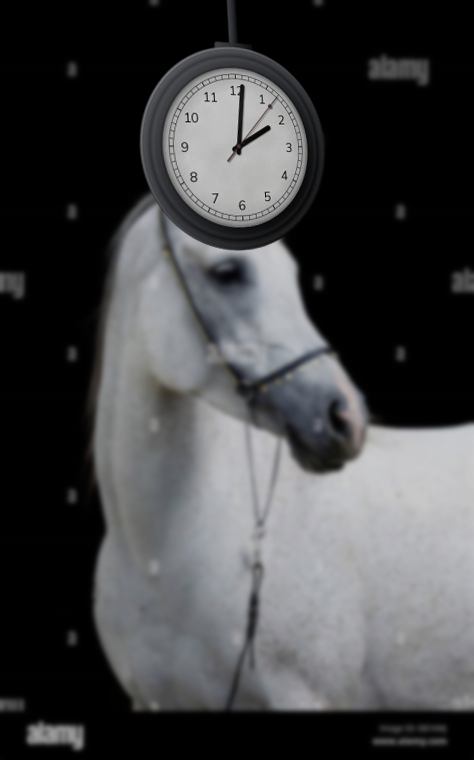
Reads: 2:01:07
